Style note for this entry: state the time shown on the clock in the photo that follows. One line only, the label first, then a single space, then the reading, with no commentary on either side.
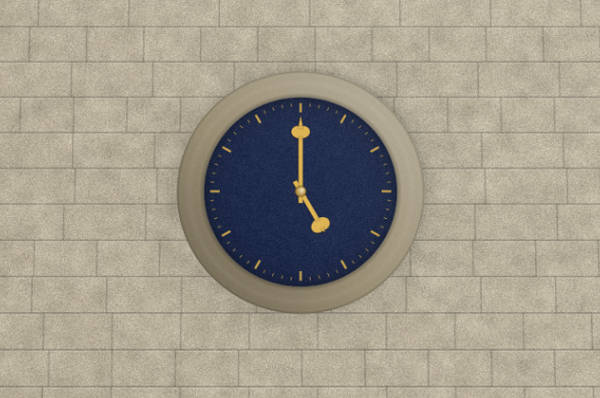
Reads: 5:00
